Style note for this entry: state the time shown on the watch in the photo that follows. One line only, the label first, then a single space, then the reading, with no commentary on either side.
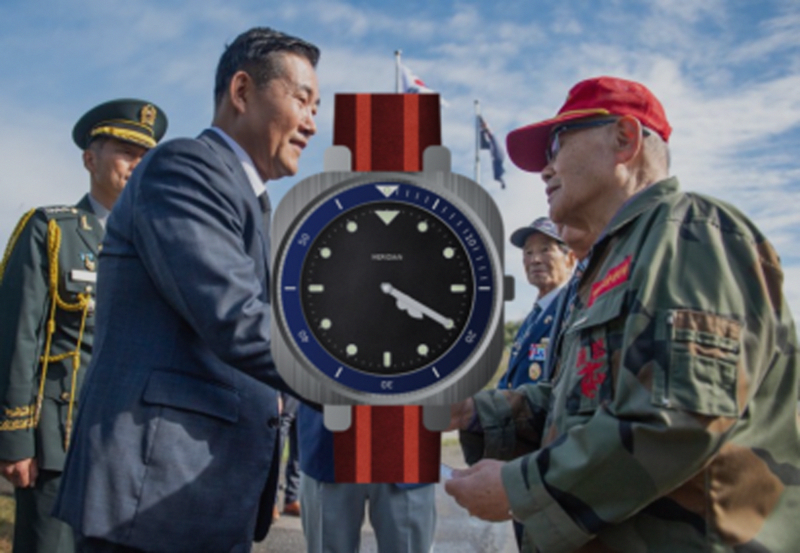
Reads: 4:20
